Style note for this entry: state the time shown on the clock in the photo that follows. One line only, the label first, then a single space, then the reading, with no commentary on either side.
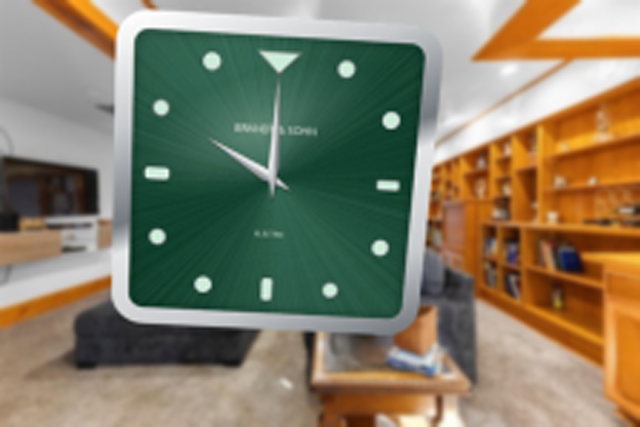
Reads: 10:00
